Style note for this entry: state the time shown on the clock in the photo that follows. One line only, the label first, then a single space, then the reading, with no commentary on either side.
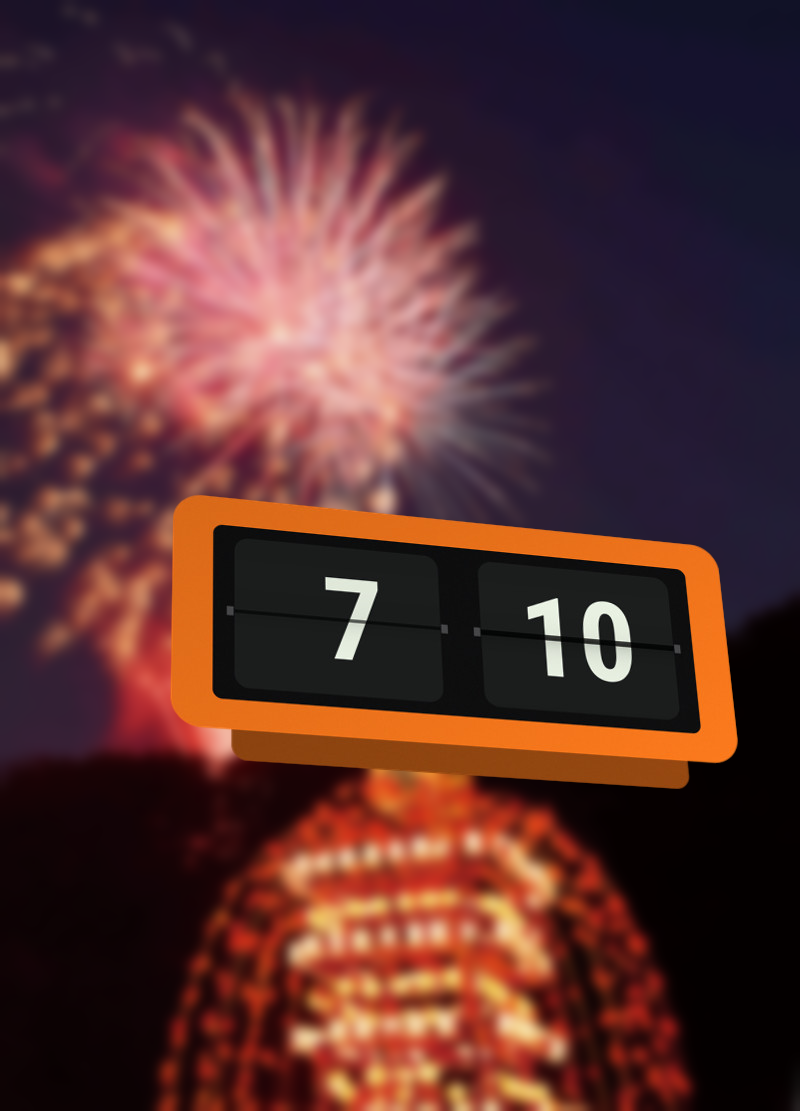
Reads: 7:10
